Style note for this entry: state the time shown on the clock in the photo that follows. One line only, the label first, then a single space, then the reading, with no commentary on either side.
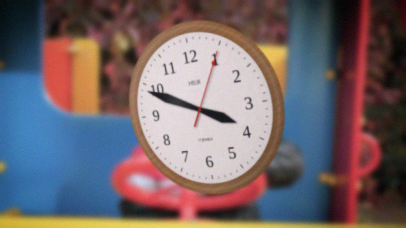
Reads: 3:49:05
